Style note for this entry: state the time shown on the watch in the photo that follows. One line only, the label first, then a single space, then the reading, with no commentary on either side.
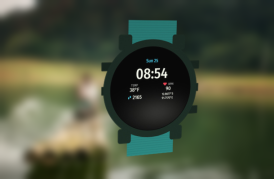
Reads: 8:54
